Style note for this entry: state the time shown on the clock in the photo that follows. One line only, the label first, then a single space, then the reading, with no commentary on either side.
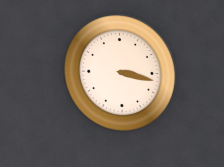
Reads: 3:17
